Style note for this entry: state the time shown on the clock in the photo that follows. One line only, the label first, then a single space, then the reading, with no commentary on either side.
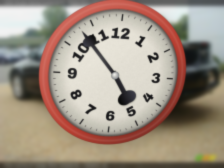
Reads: 4:53
